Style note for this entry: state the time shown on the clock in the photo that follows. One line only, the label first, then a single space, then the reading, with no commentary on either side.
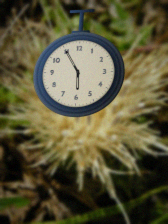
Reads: 5:55
